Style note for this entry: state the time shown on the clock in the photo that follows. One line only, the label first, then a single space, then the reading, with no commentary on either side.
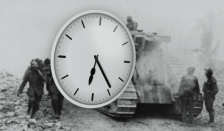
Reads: 6:24
